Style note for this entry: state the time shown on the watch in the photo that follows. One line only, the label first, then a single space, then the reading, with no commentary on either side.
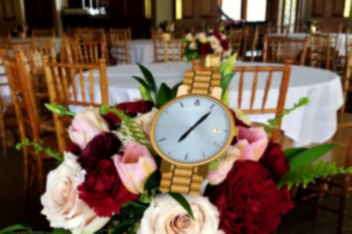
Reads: 7:06
